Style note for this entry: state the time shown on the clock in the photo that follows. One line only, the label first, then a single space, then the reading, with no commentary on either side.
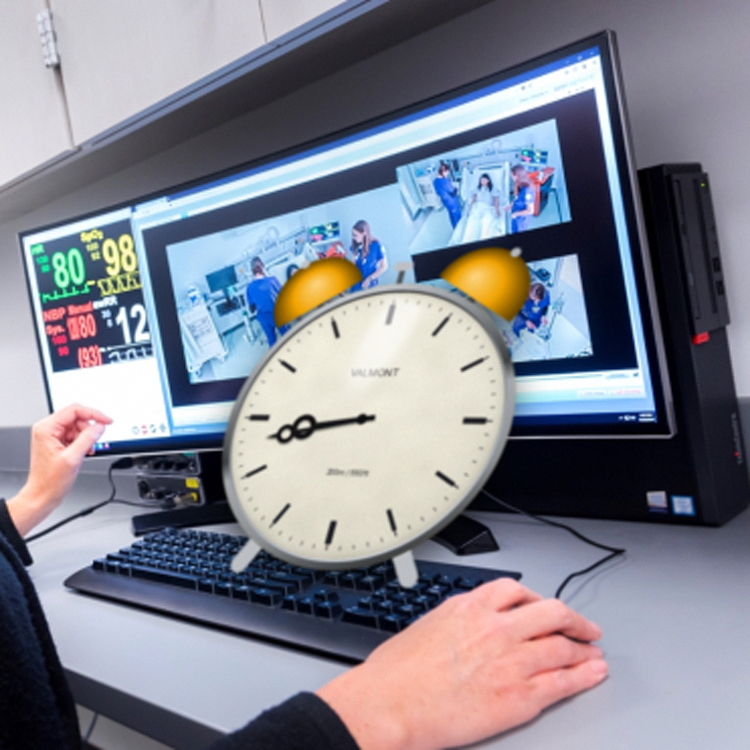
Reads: 8:43
